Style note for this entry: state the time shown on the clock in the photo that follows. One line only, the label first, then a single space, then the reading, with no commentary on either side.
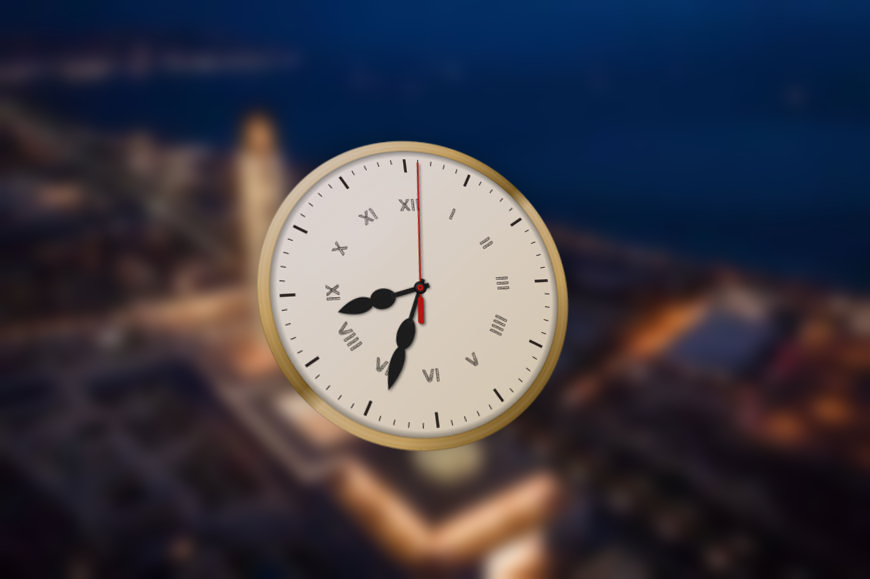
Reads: 8:34:01
